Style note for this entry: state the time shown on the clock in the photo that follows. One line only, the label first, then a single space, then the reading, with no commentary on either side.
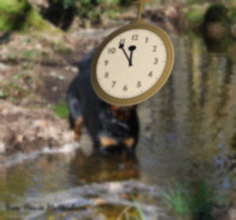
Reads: 11:54
